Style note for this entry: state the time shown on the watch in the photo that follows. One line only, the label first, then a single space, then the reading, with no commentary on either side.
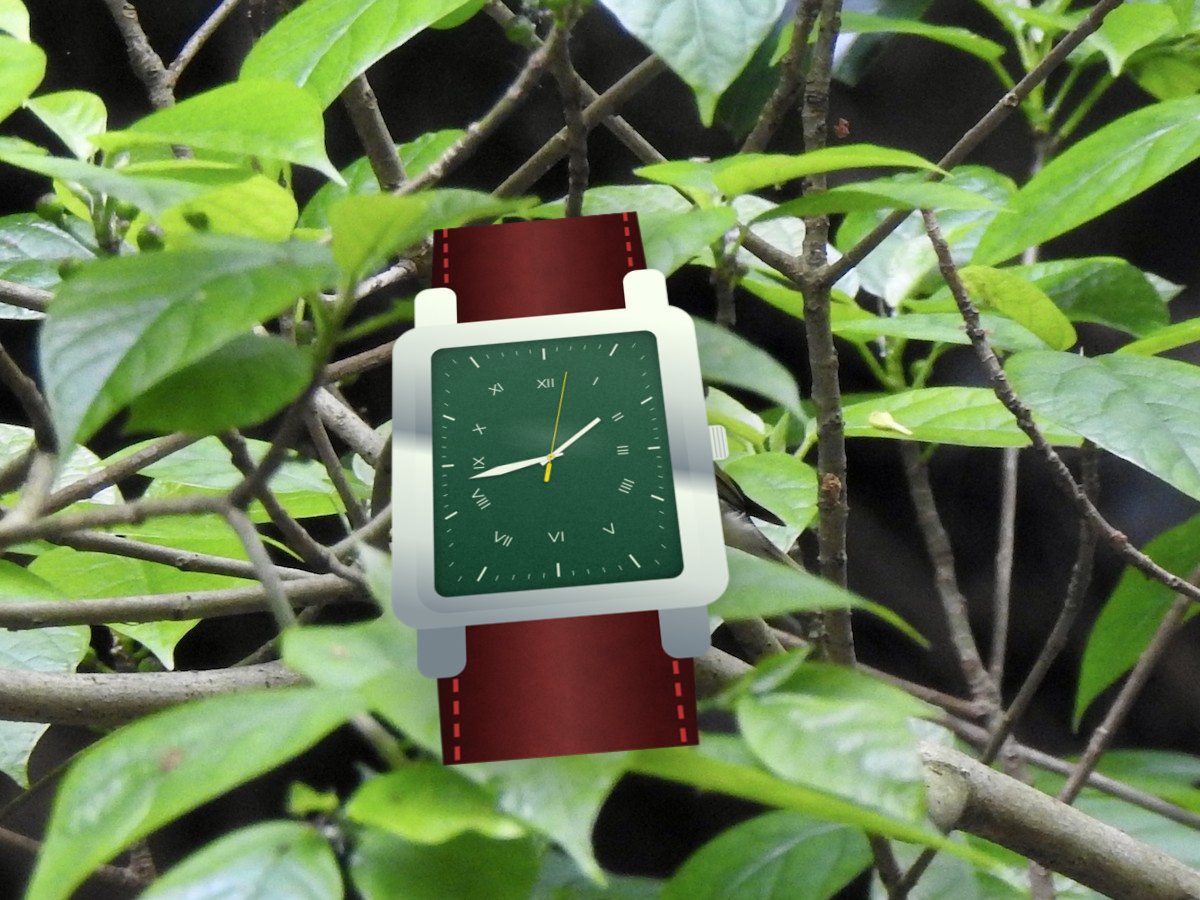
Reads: 1:43:02
